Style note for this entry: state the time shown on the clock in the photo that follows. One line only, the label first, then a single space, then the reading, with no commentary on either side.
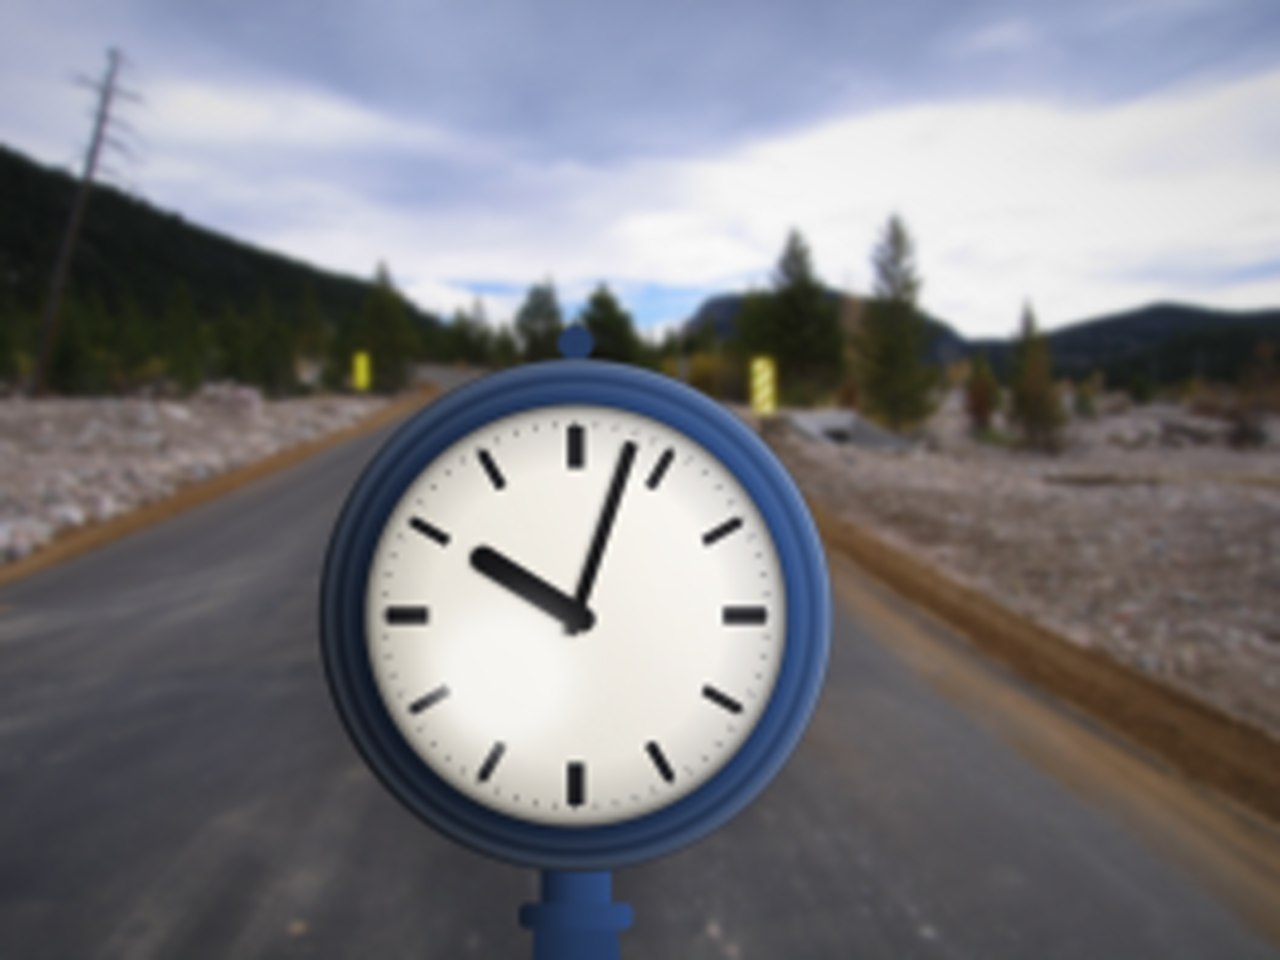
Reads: 10:03
